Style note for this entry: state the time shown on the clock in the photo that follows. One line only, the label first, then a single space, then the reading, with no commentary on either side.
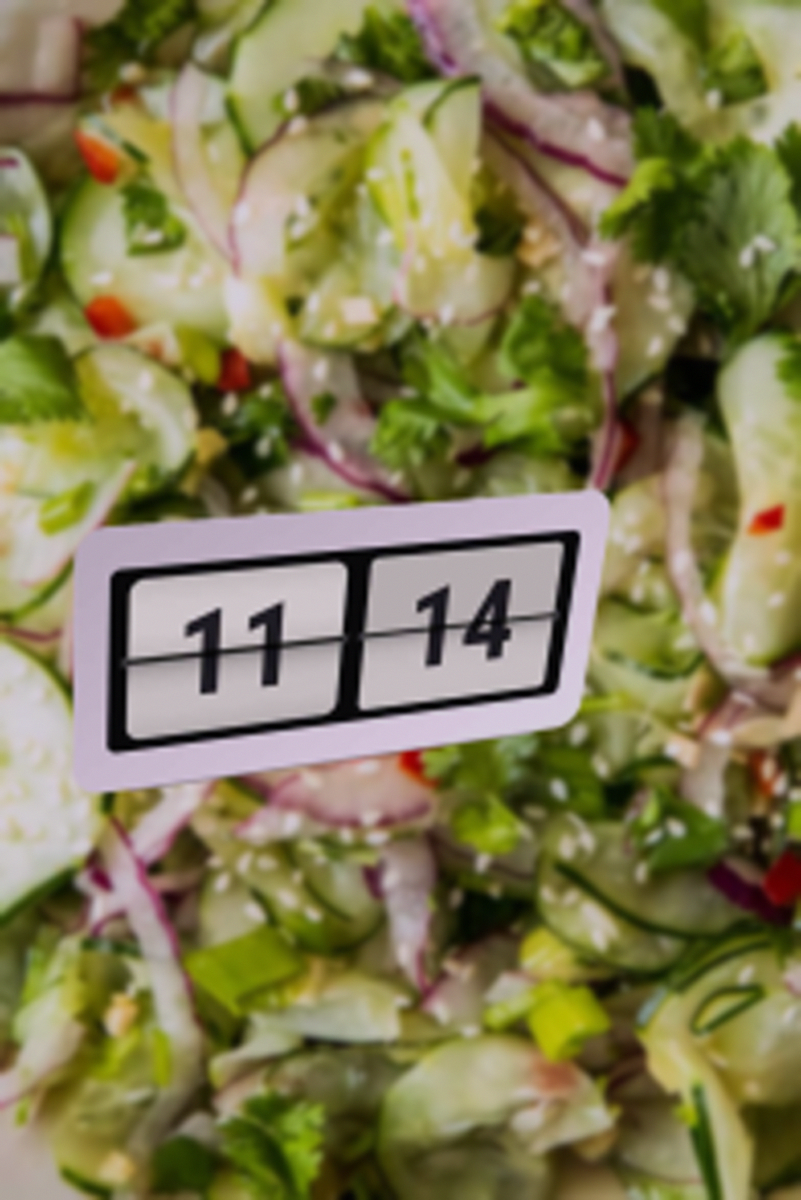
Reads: 11:14
